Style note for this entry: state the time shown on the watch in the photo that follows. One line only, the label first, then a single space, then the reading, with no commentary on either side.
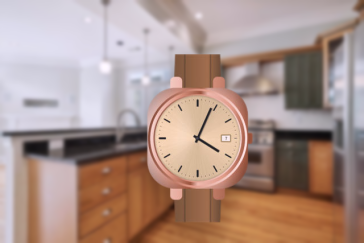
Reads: 4:04
